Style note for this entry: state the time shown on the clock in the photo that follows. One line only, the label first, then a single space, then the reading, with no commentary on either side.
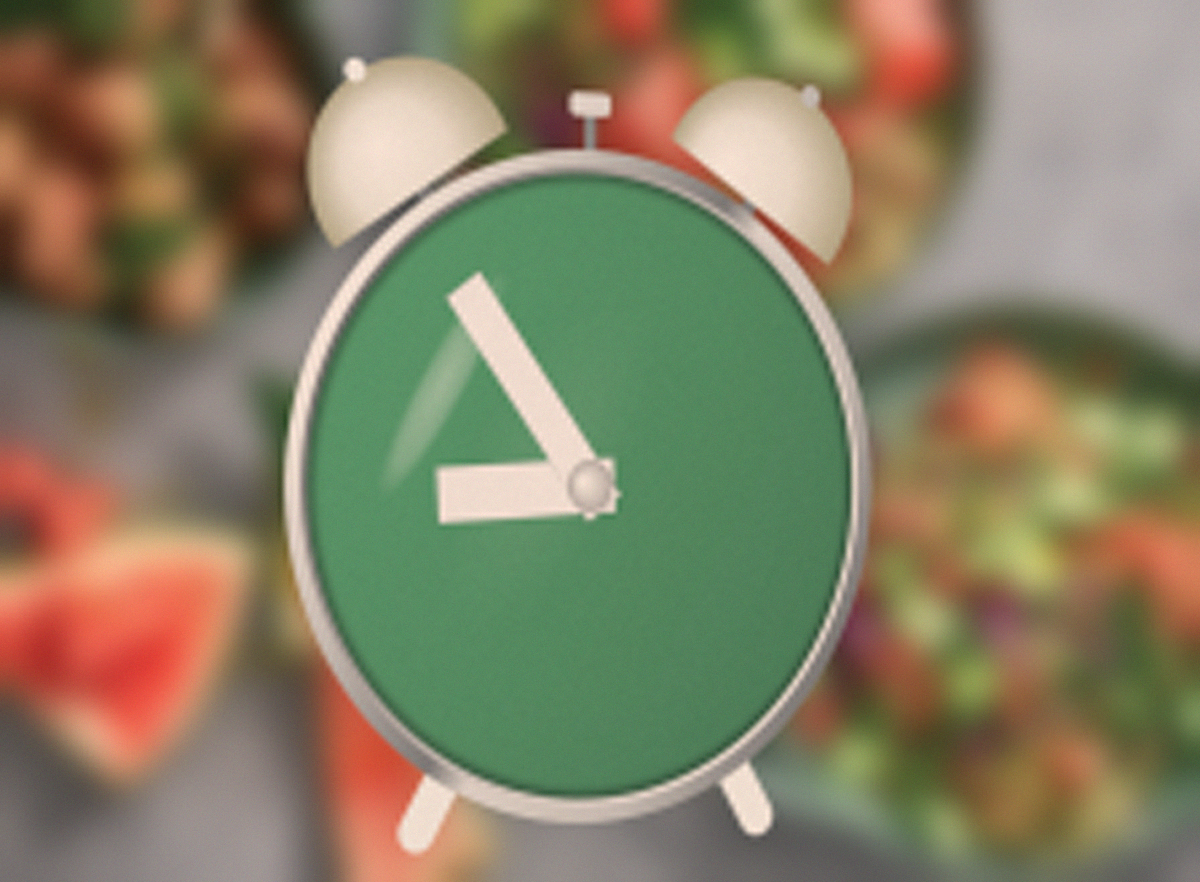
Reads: 8:54
